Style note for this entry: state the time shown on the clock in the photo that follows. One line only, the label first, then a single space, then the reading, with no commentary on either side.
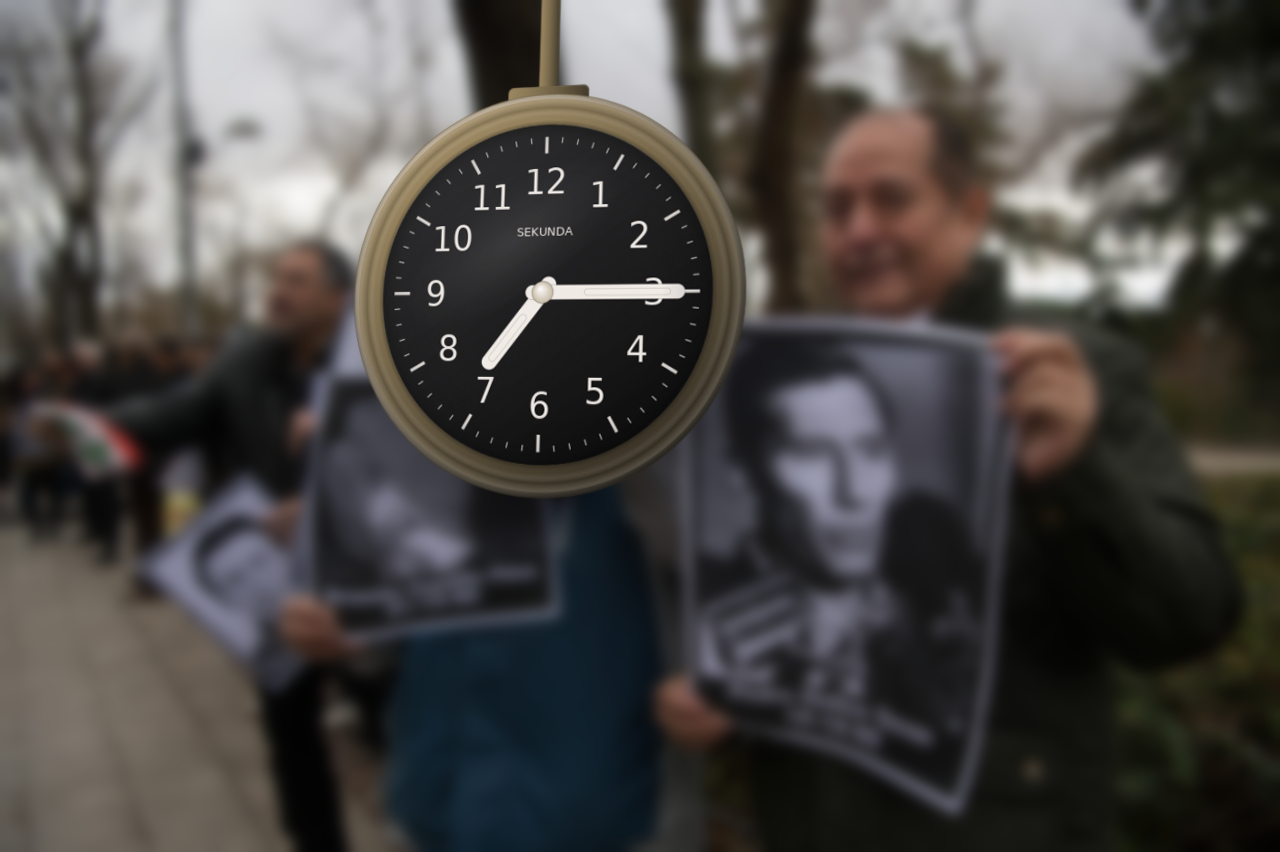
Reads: 7:15
